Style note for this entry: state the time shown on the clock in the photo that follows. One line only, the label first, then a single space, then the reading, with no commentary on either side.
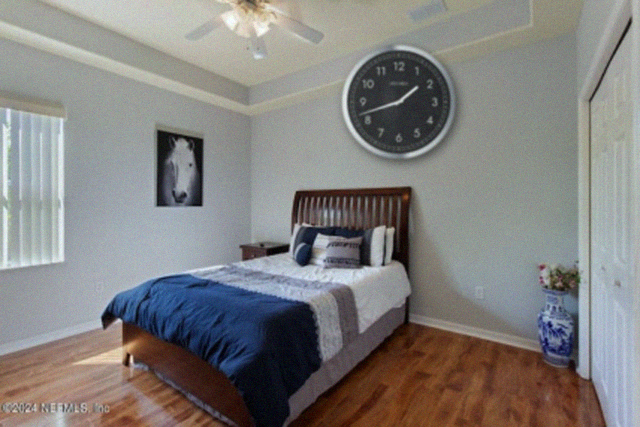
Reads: 1:42
